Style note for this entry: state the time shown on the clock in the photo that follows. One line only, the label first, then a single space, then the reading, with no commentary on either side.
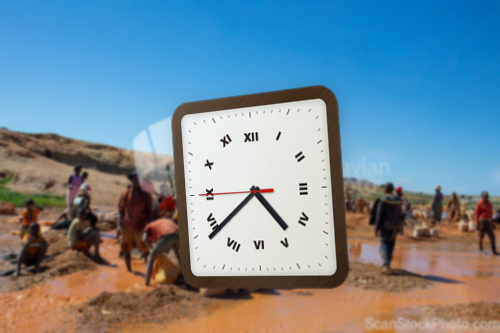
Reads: 4:38:45
